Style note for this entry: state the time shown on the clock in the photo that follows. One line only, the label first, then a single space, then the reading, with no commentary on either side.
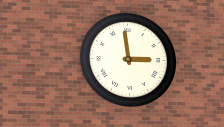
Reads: 2:59
